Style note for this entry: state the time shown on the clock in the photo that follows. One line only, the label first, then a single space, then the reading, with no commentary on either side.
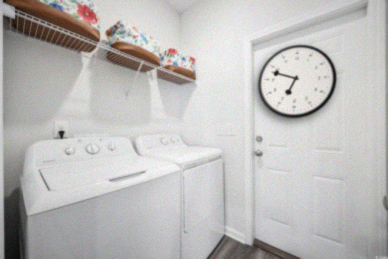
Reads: 6:48
